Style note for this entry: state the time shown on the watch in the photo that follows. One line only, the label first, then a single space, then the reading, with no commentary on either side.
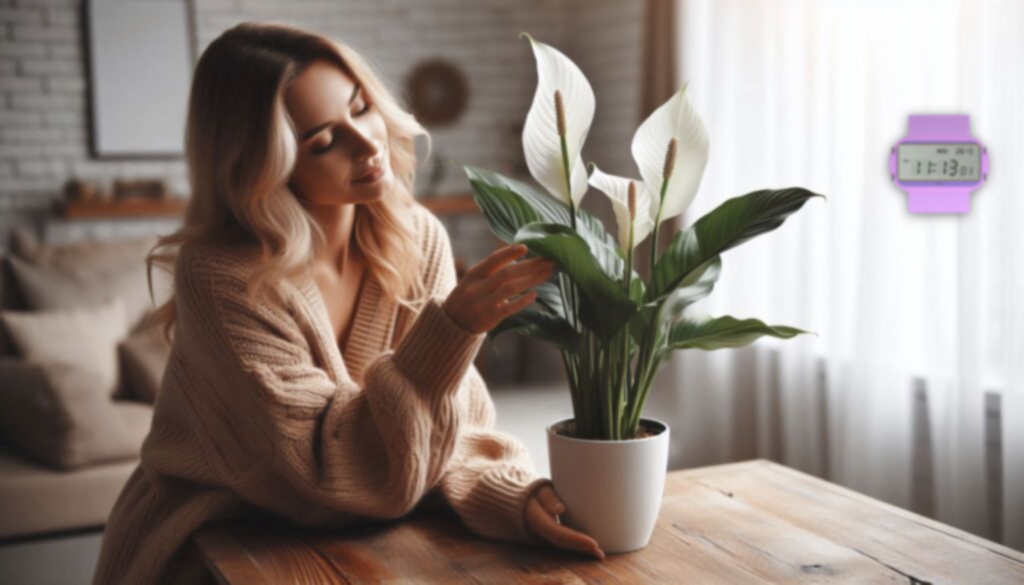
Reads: 11:13
